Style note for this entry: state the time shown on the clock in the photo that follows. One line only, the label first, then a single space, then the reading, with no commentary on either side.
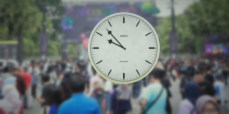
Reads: 9:53
